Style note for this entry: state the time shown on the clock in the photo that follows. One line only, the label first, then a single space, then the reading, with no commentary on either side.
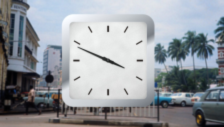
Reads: 3:49
